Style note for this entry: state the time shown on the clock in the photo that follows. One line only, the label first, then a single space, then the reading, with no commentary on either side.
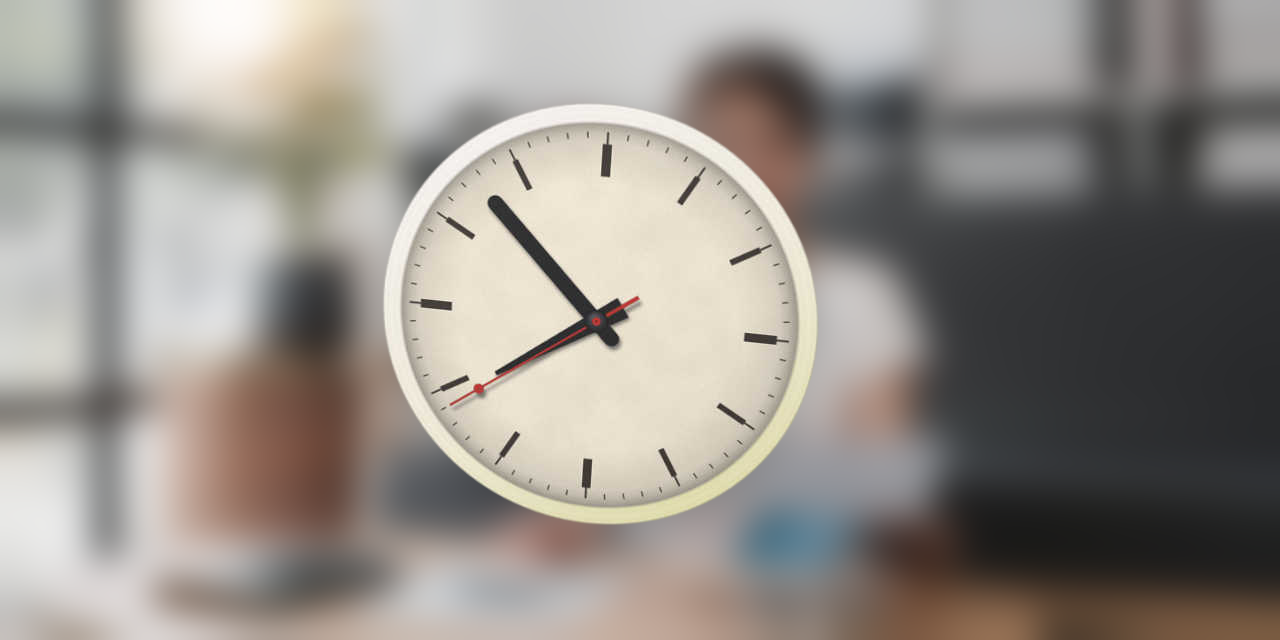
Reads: 7:52:39
